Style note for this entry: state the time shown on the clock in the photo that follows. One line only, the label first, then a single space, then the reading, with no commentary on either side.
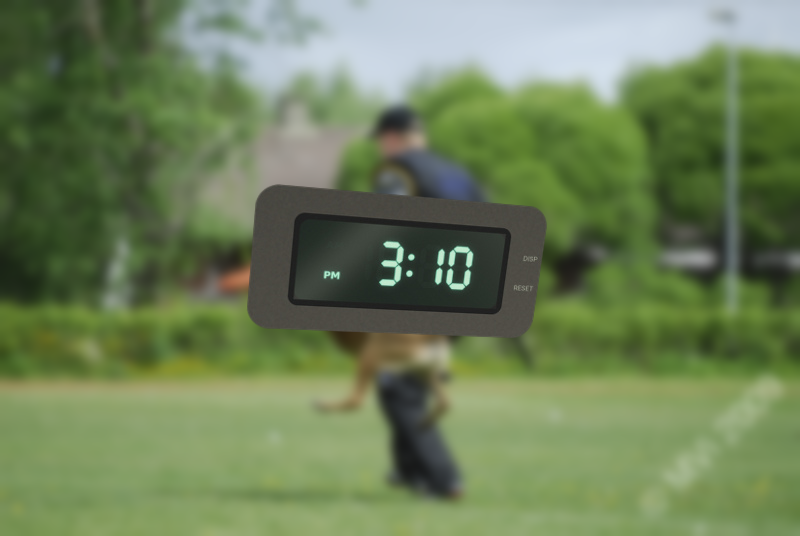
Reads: 3:10
